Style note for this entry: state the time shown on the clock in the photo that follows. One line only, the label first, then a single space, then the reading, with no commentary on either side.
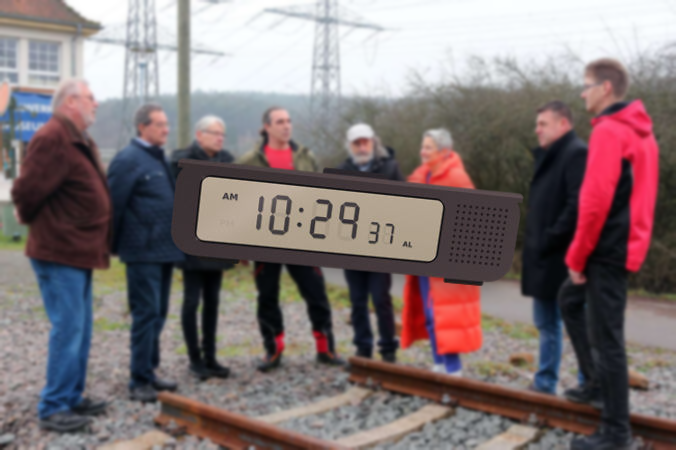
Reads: 10:29:37
